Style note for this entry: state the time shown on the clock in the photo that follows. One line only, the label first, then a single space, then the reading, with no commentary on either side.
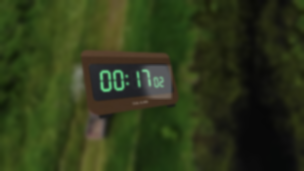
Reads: 0:17
